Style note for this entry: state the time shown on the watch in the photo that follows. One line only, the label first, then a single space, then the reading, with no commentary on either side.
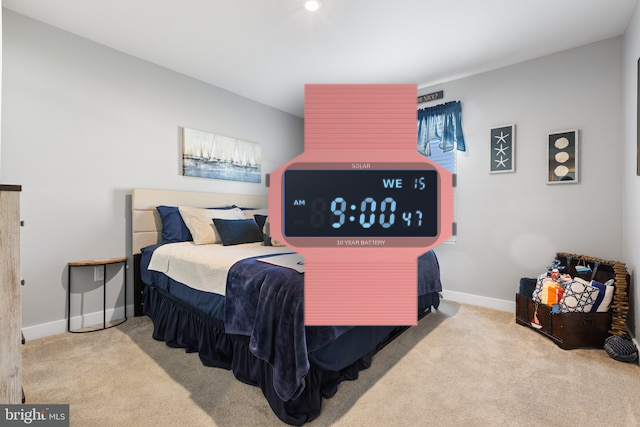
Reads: 9:00:47
